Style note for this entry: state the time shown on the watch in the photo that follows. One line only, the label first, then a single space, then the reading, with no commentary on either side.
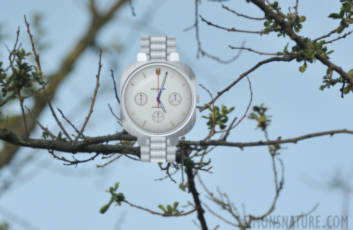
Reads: 5:03
